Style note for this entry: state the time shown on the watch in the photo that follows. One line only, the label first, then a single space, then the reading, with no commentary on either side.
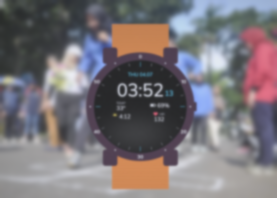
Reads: 3:52
